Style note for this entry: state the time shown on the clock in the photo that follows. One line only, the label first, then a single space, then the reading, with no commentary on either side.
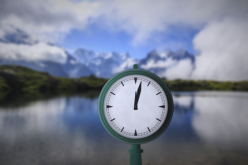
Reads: 12:02
